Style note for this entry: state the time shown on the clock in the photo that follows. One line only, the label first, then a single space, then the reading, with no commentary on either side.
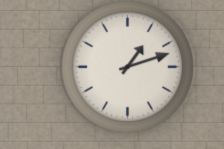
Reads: 1:12
